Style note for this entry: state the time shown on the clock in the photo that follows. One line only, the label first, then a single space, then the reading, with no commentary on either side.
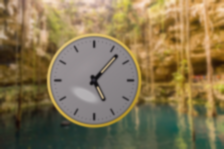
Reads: 5:07
